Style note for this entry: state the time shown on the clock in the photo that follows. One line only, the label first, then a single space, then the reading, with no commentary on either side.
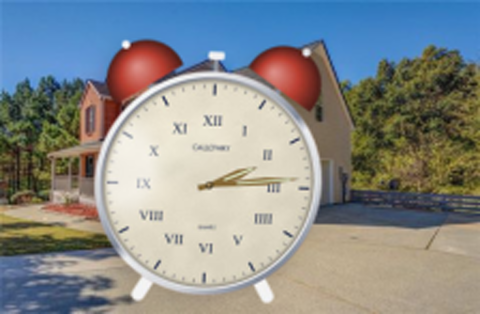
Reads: 2:14
